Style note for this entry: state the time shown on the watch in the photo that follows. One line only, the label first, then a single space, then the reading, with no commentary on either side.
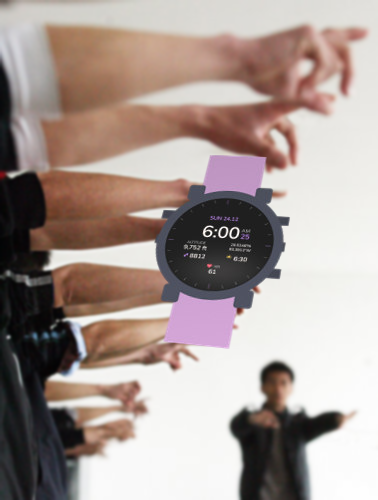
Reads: 6:00
